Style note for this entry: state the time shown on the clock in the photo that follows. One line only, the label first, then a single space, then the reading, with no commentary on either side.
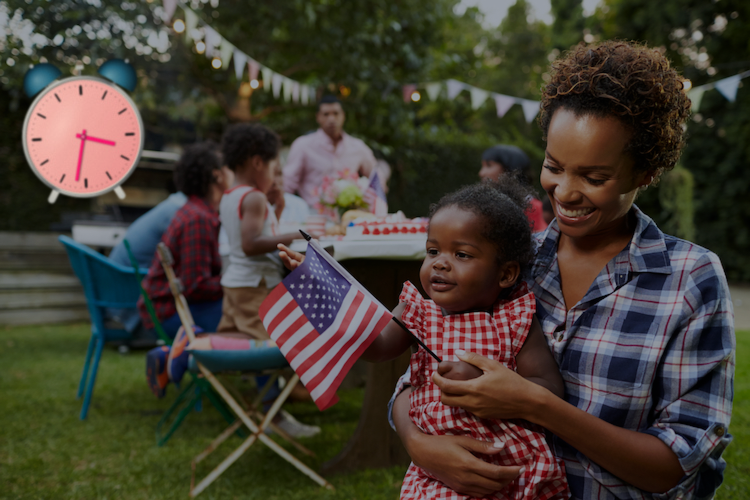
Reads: 3:32
